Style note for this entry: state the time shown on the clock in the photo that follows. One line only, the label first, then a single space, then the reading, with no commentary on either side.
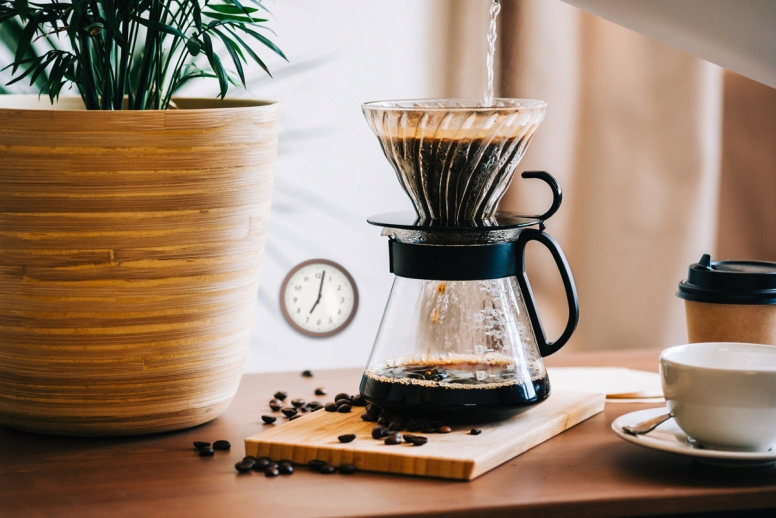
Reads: 7:02
